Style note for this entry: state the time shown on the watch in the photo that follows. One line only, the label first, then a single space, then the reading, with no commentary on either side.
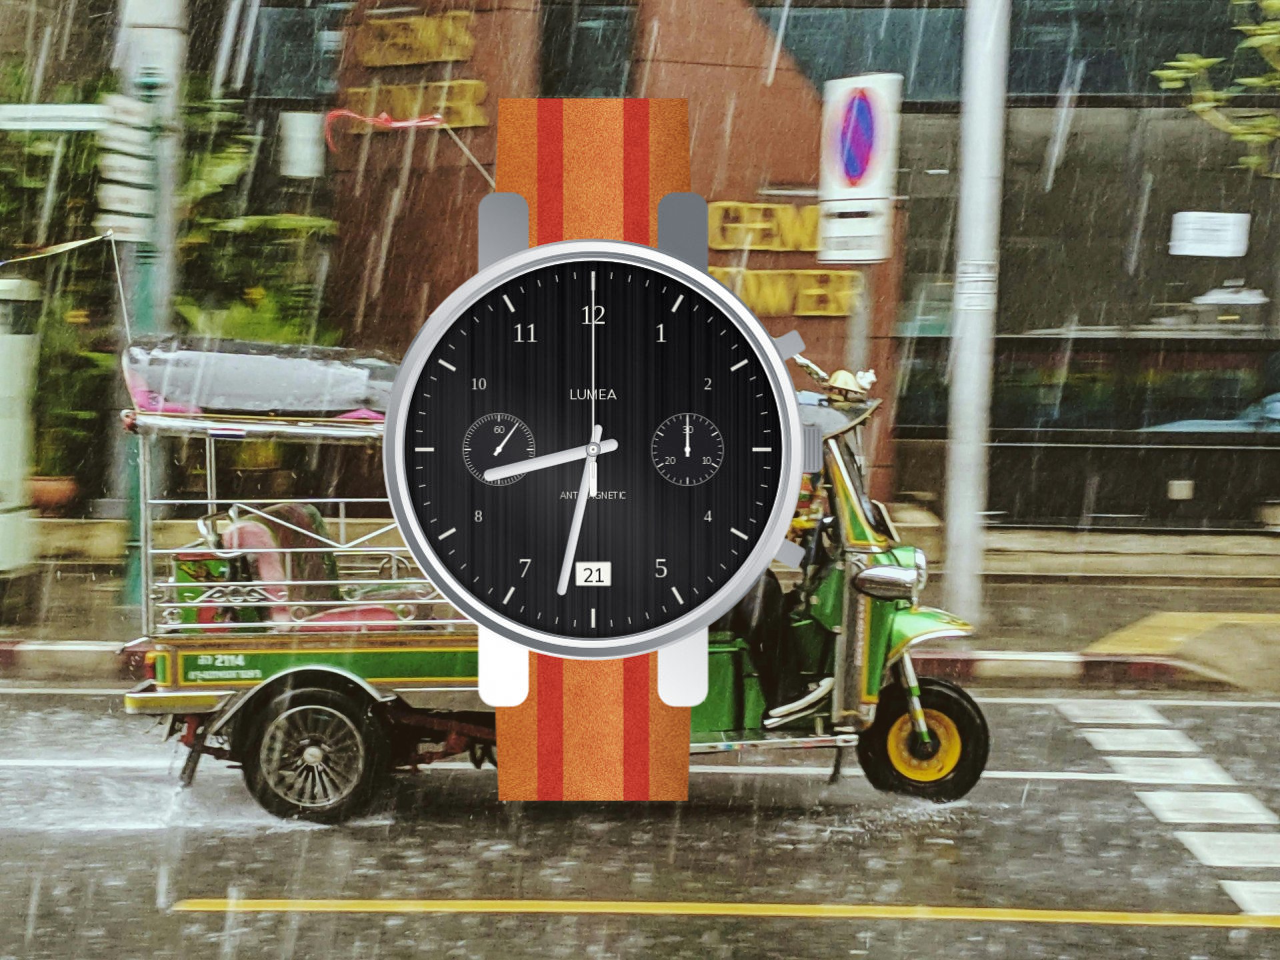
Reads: 8:32:06
